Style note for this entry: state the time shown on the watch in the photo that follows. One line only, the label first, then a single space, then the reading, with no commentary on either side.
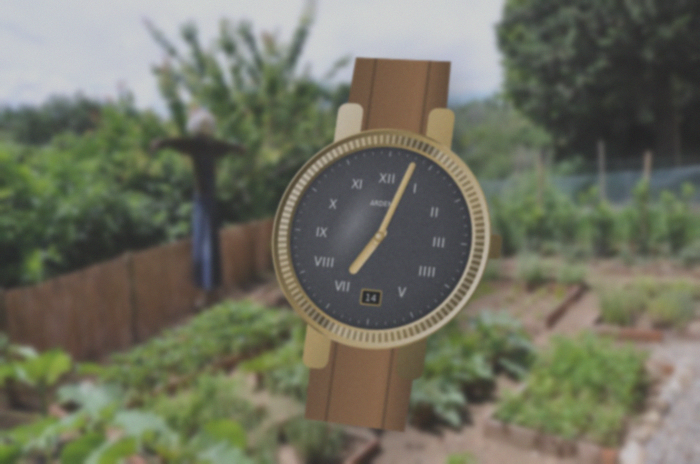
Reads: 7:03
